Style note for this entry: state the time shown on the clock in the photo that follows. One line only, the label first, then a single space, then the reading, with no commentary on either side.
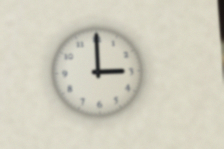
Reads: 3:00
